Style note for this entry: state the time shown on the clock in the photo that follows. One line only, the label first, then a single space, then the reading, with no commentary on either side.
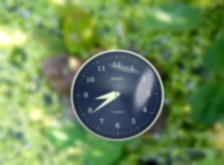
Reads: 8:39
